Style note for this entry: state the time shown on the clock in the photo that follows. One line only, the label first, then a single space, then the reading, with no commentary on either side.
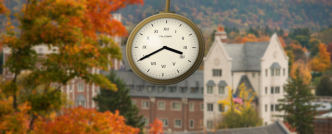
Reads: 3:40
